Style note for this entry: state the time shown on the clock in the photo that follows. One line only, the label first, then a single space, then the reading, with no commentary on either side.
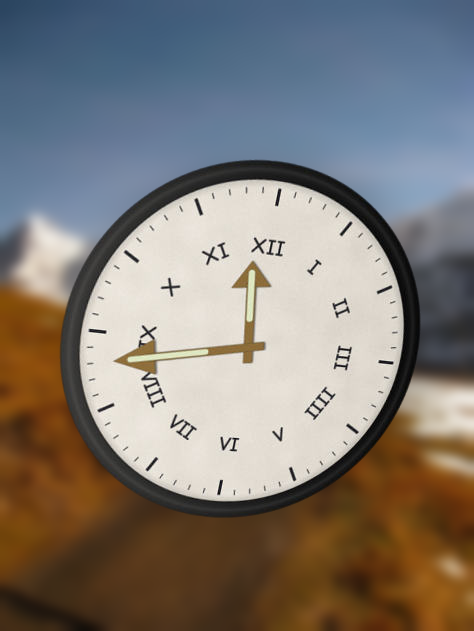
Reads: 11:43
